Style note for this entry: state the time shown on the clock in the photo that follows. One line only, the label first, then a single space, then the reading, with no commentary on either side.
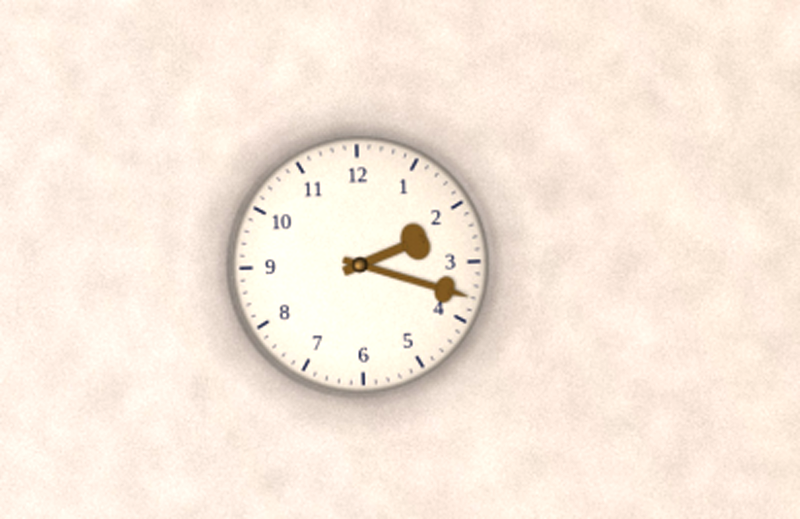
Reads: 2:18
